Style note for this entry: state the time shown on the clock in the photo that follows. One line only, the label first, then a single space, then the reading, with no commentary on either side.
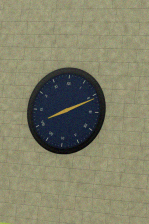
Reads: 8:11
